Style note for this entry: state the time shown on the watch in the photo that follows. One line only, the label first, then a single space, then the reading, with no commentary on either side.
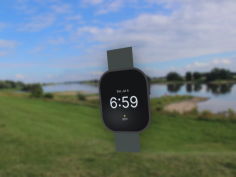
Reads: 6:59
